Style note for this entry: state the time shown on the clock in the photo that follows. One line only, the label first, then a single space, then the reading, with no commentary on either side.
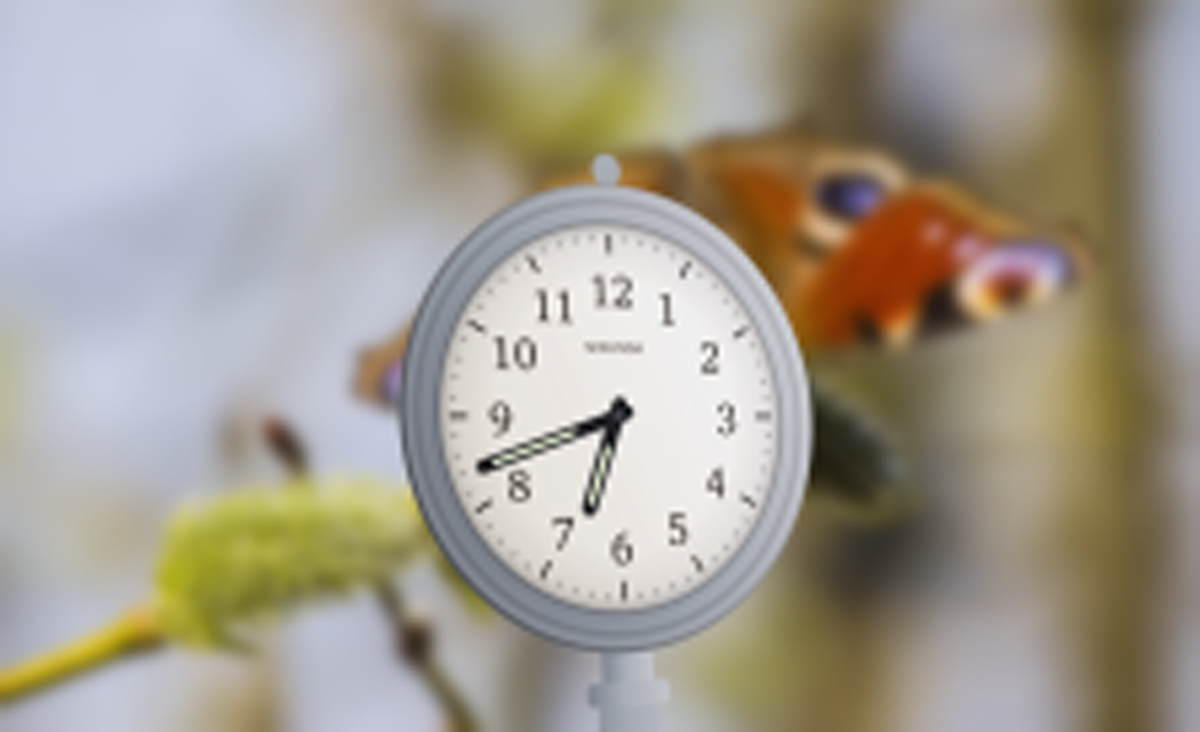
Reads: 6:42
